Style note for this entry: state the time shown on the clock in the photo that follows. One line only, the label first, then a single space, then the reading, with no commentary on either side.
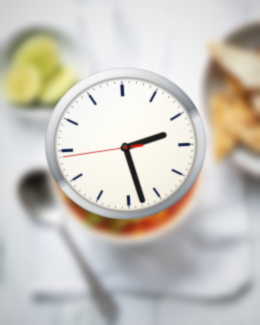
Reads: 2:27:44
